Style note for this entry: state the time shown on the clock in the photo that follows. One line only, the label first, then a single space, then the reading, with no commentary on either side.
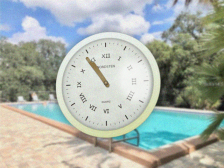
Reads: 10:54
